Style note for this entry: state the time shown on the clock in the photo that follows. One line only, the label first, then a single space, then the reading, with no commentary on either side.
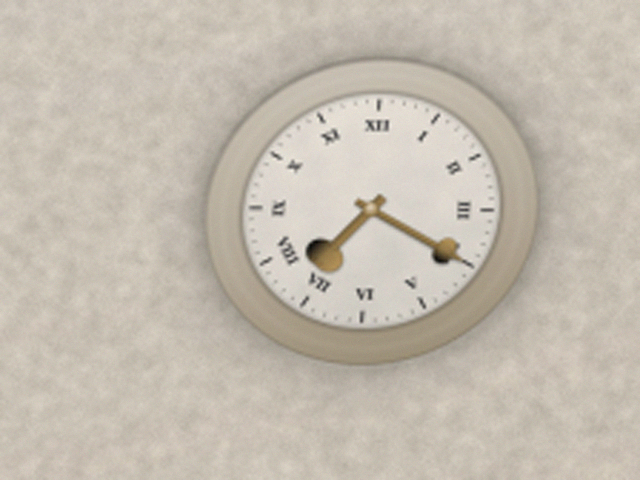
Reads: 7:20
